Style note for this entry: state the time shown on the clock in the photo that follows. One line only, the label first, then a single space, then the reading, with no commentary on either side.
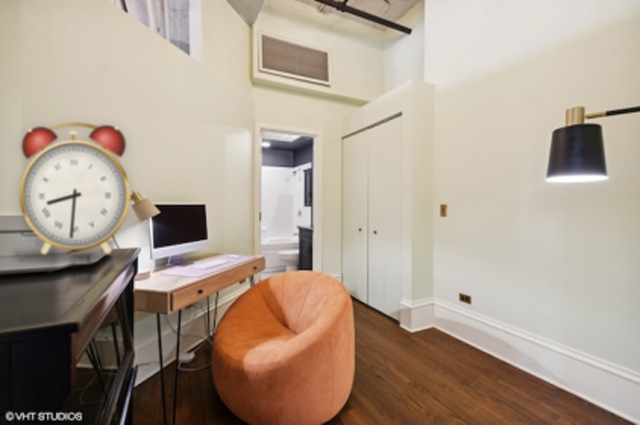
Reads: 8:31
